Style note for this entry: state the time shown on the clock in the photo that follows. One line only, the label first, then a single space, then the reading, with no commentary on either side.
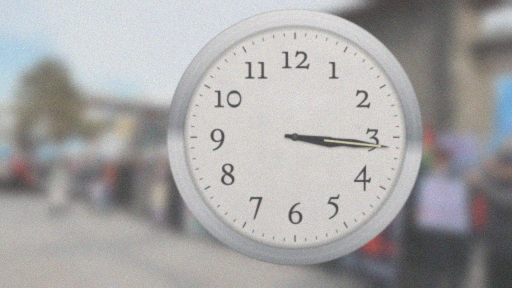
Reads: 3:16
